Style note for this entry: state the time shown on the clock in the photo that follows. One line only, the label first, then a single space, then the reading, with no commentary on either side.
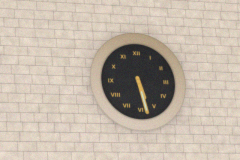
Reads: 5:28
